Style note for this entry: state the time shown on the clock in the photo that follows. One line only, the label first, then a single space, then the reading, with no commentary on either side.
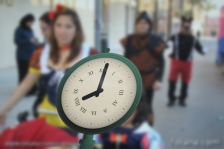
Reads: 8:01
